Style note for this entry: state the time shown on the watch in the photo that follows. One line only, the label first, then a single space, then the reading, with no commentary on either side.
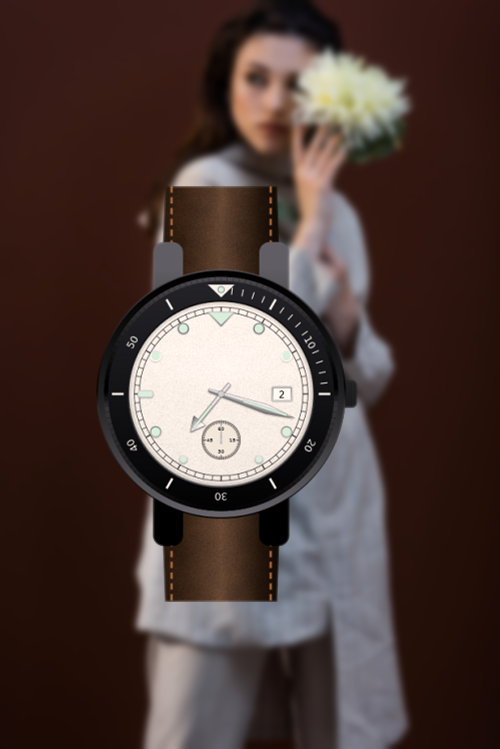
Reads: 7:18
